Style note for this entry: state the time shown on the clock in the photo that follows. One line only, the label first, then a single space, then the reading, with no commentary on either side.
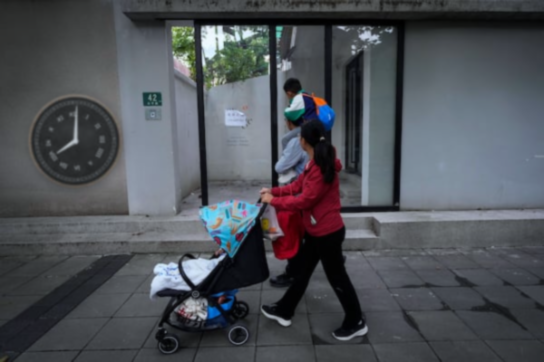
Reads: 8:01
